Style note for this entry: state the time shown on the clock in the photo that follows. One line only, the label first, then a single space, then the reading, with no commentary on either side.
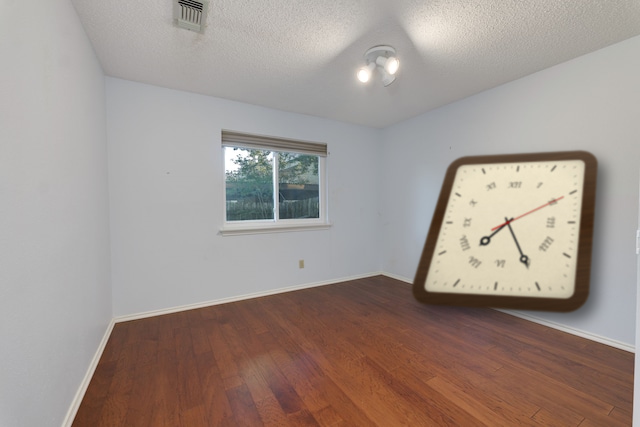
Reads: 7:25:10
